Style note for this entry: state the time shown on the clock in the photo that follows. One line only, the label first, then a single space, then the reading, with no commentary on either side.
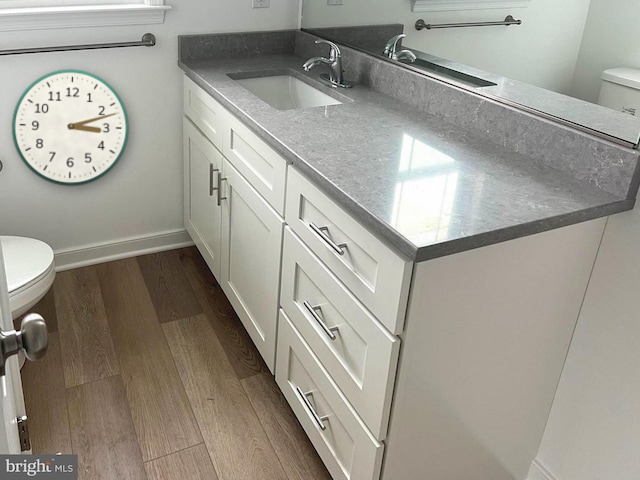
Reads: 3:12
